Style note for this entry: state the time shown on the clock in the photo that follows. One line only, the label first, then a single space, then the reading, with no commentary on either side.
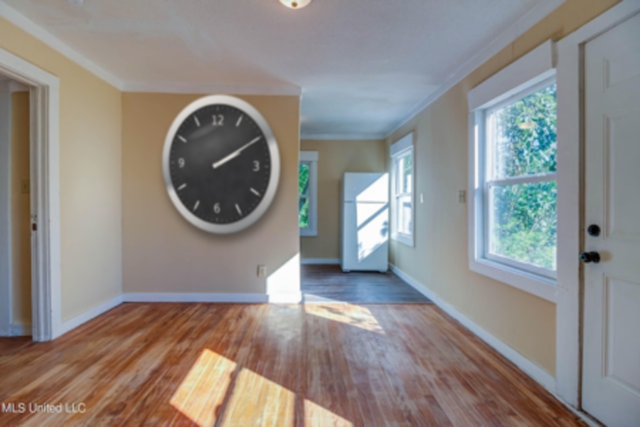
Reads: 2:10
